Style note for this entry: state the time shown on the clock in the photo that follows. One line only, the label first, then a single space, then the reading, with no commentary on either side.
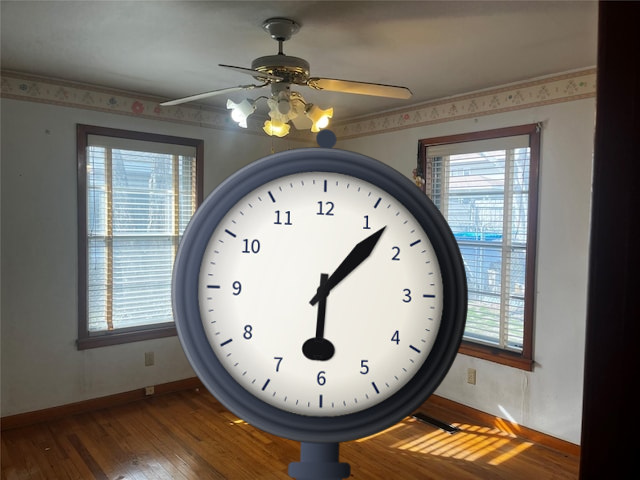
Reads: 6:07
